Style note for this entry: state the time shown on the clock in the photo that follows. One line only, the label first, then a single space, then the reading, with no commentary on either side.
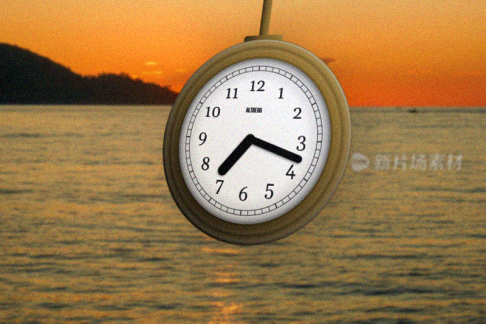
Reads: 7:18
